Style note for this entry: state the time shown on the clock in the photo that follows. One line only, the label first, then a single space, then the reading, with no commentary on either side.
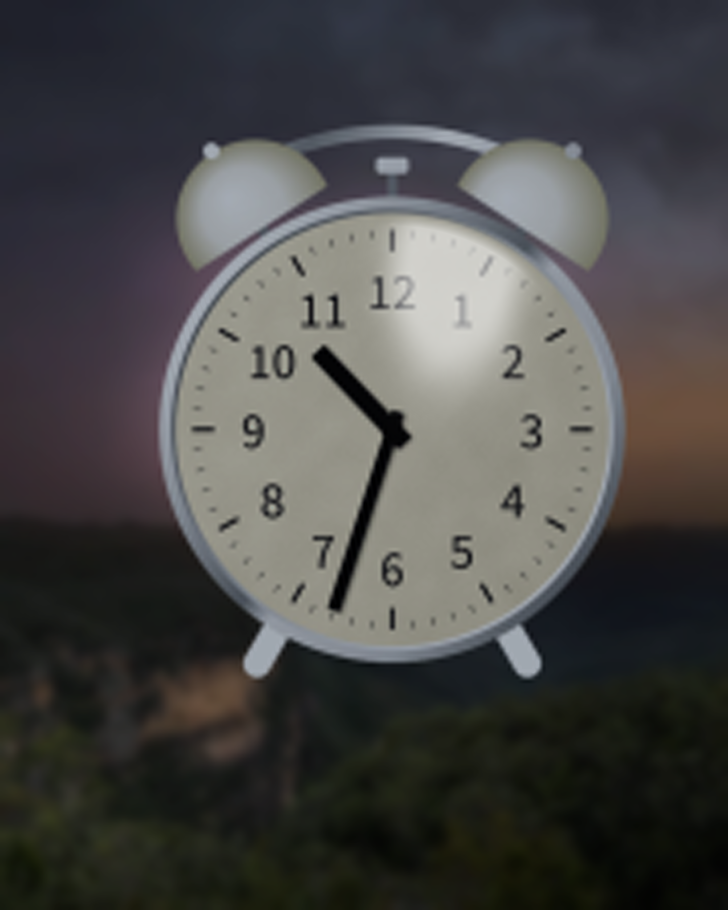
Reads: 10:33
